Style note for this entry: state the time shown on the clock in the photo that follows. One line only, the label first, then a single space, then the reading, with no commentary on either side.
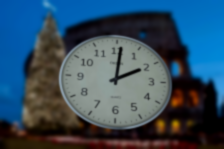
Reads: 2:01
